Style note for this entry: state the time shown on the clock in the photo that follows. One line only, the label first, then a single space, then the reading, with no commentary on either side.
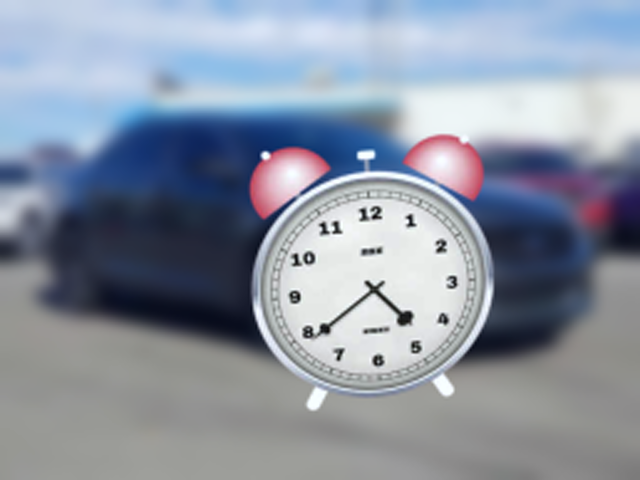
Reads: 4:39
